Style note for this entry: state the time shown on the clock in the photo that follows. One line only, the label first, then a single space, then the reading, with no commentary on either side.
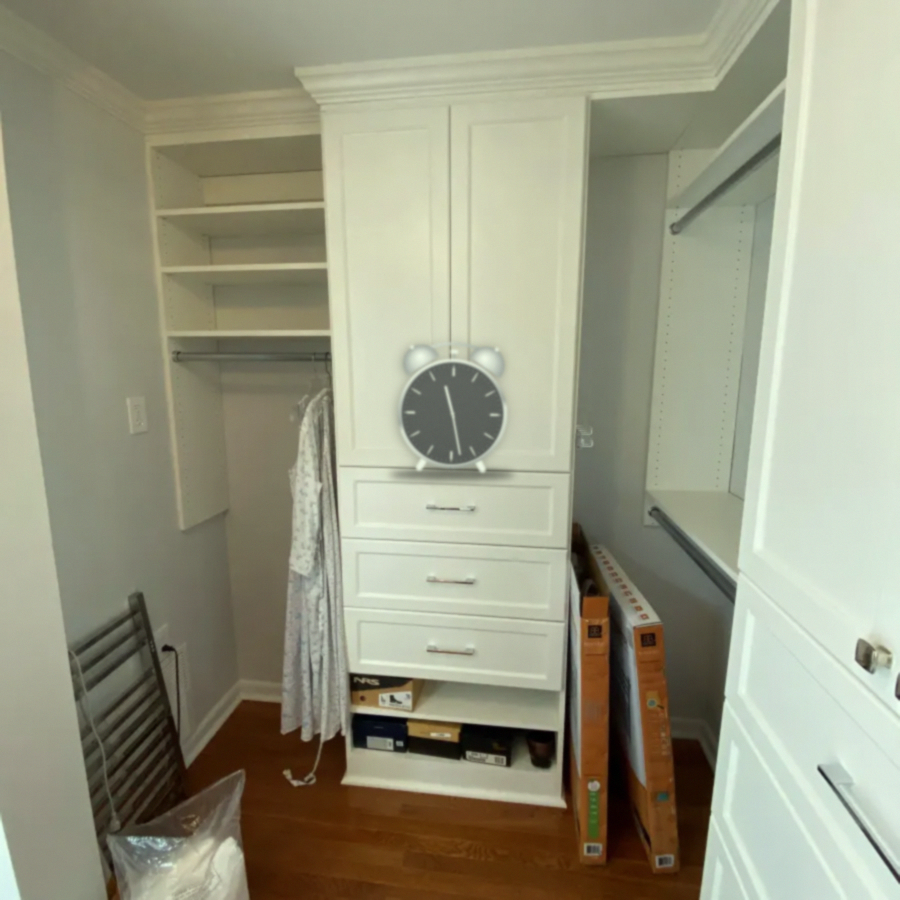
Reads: 11:28
